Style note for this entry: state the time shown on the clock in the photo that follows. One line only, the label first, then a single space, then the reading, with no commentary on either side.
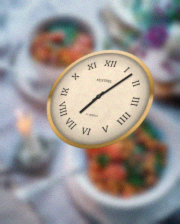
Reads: 7:07
